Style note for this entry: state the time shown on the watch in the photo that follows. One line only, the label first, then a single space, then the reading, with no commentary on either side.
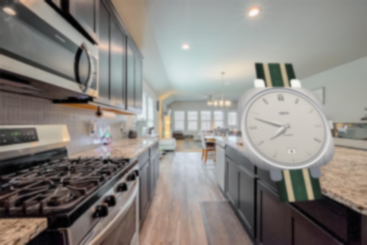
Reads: 7:48
